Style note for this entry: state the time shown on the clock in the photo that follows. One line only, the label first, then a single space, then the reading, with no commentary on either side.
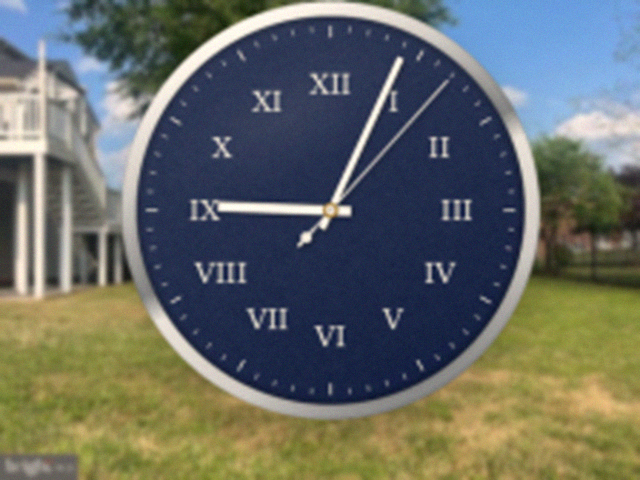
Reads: 9:04:07
